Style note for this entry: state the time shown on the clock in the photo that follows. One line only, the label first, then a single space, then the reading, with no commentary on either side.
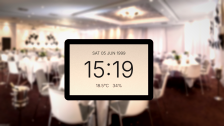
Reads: 15:19
